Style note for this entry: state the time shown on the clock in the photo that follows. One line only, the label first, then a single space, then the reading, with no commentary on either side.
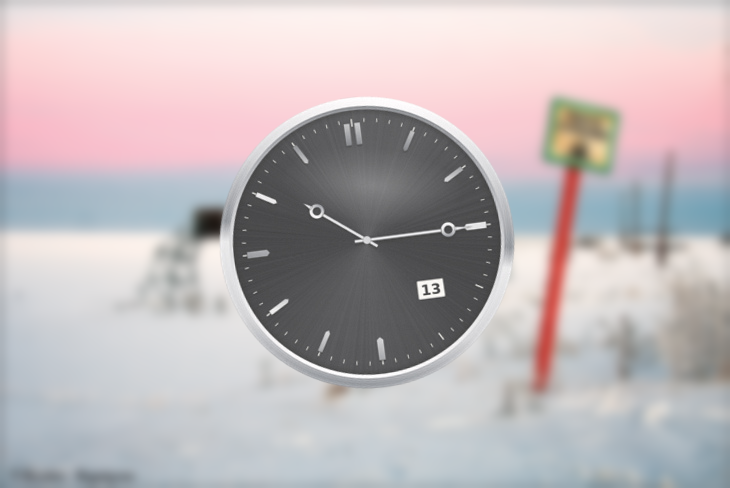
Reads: 10:15
